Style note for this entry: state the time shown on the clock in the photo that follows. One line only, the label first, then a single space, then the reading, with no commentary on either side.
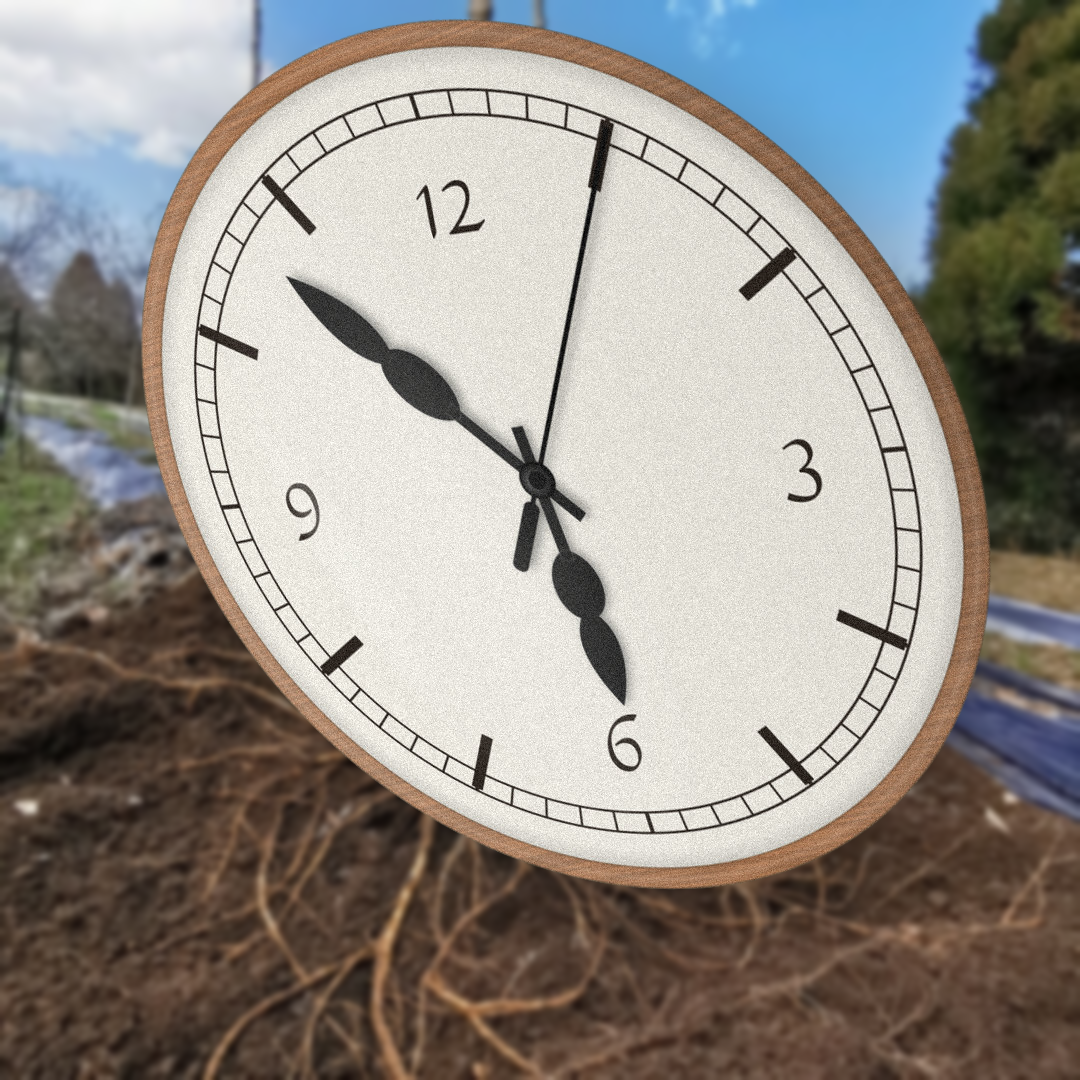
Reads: 5:53:05
